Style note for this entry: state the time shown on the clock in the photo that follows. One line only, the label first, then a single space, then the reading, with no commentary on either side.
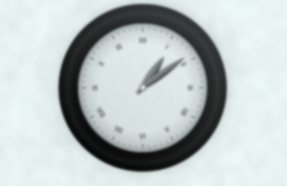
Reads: 1:09
